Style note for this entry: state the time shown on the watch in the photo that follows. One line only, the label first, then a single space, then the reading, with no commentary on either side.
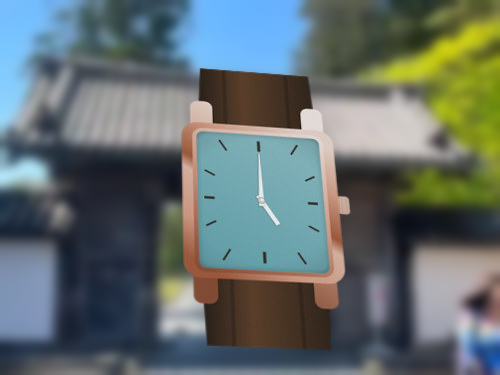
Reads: 5:00
